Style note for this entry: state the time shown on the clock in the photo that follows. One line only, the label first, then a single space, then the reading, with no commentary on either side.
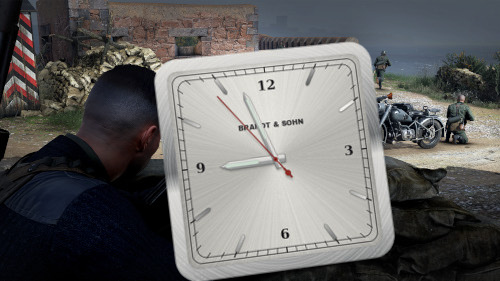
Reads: 8:56:54
